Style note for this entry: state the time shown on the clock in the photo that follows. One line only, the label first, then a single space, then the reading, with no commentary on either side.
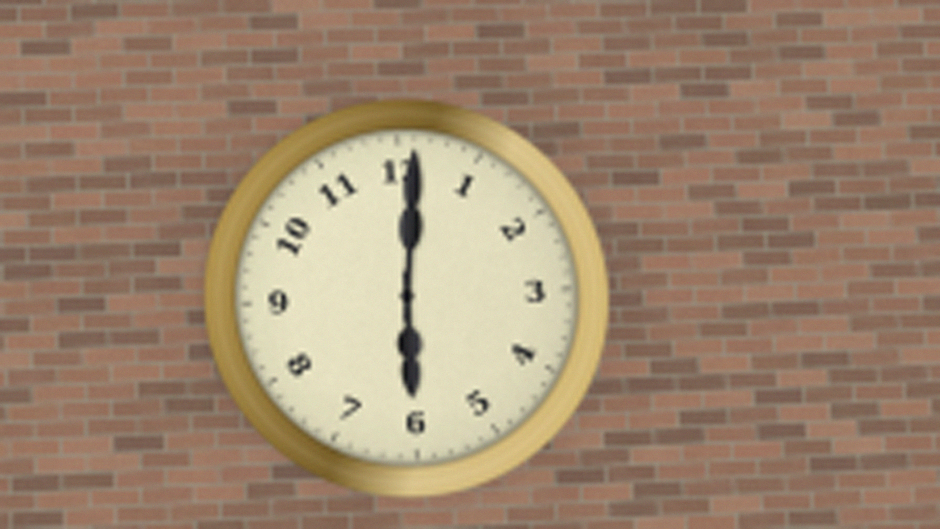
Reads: 6:01
